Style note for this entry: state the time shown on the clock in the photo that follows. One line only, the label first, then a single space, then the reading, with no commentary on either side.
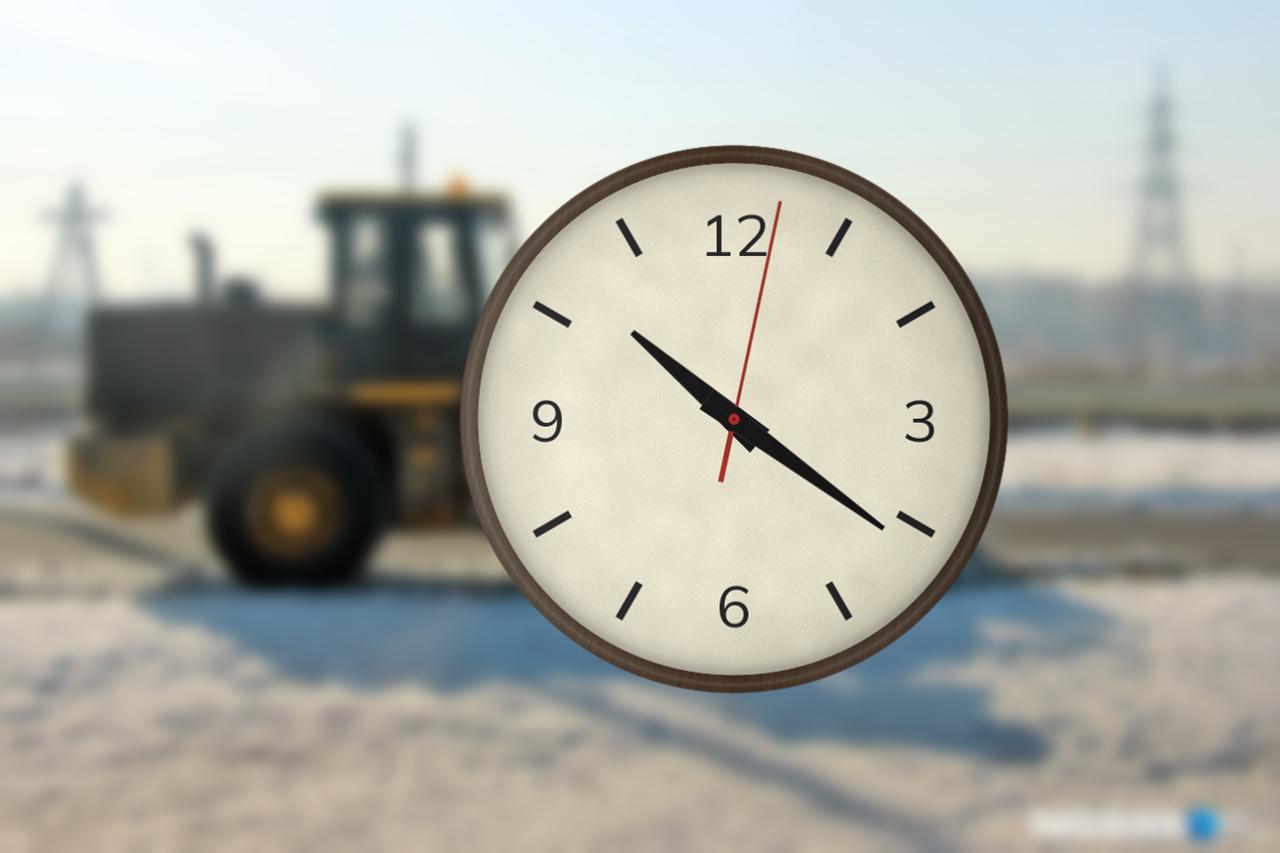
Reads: 10:21:02
